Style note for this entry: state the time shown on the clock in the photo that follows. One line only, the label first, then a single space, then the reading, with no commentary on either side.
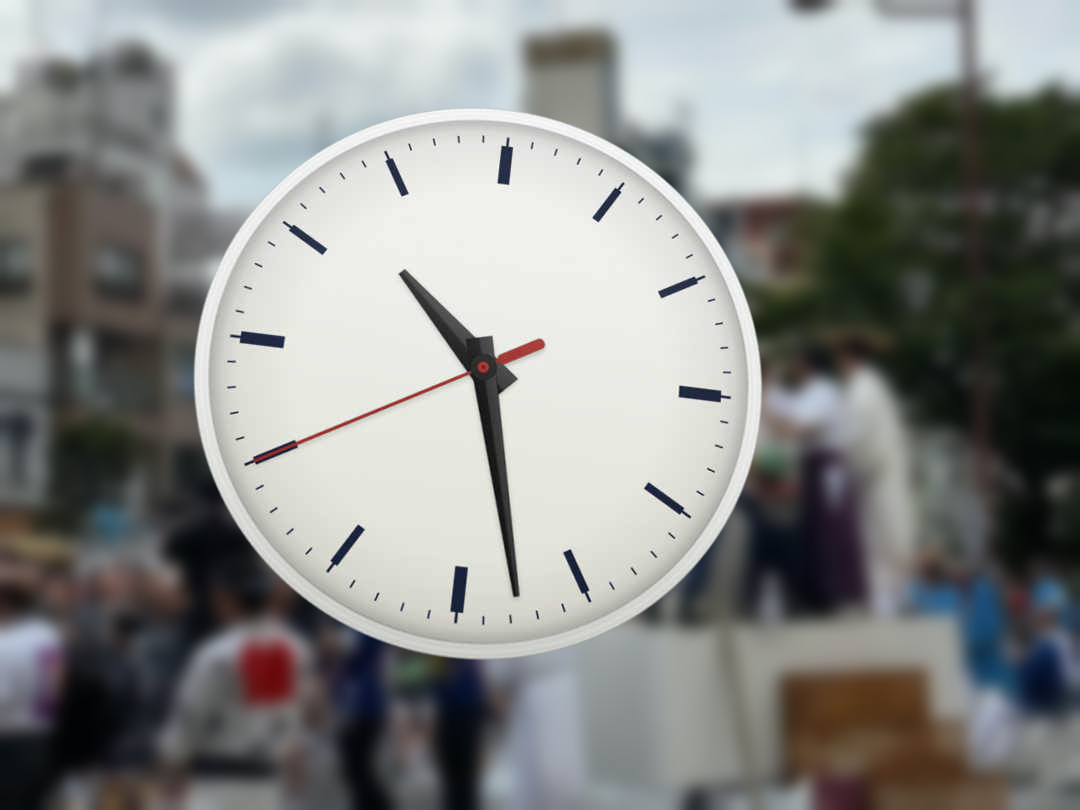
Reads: 10:27:40
